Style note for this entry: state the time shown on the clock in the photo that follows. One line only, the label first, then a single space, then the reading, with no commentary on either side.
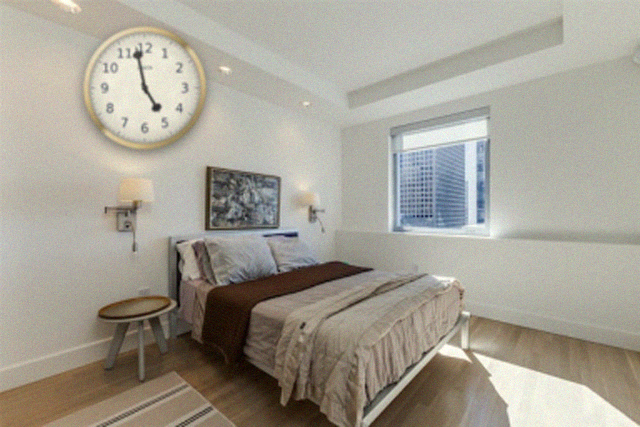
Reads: 4:58
